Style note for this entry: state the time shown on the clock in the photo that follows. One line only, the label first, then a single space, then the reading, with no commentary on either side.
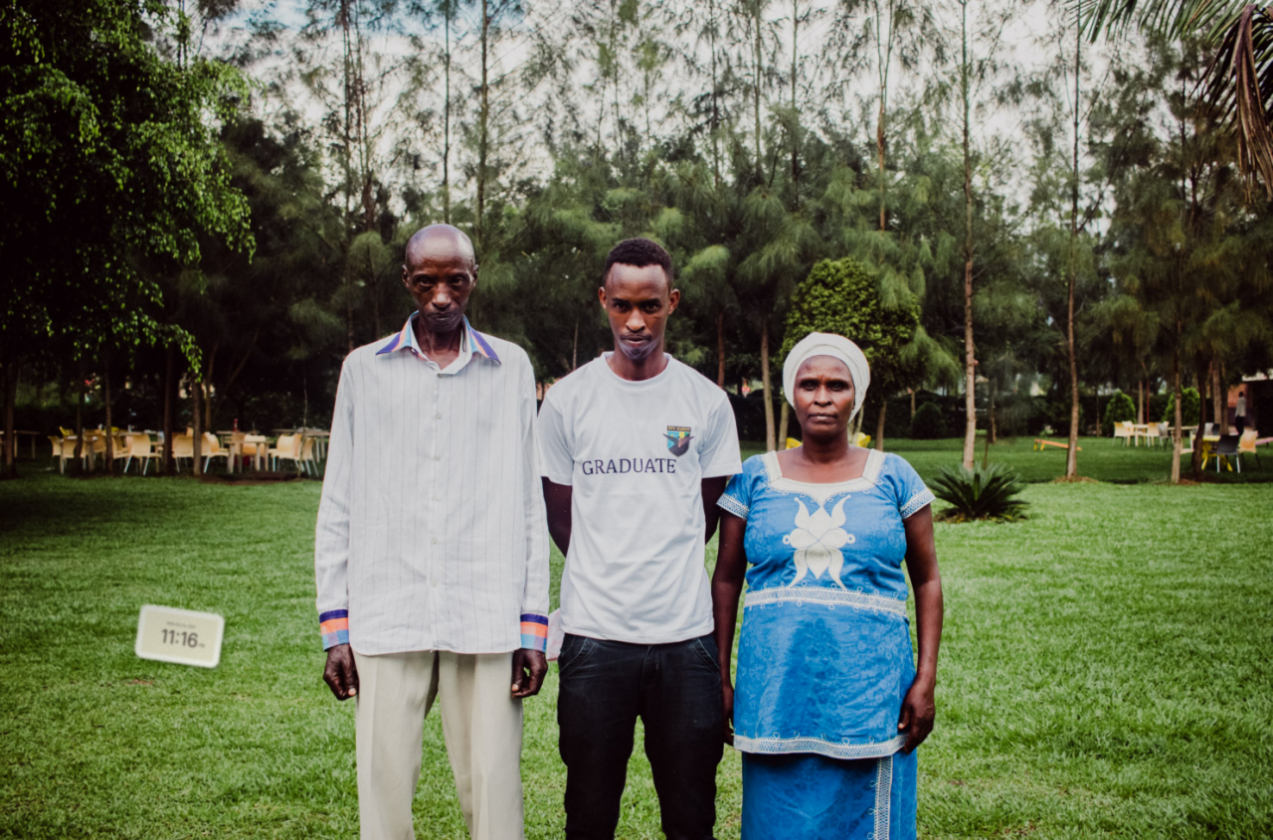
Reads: 11:16
